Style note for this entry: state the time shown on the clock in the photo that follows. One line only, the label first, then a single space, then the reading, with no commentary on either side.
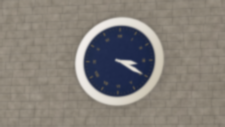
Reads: 3:20
